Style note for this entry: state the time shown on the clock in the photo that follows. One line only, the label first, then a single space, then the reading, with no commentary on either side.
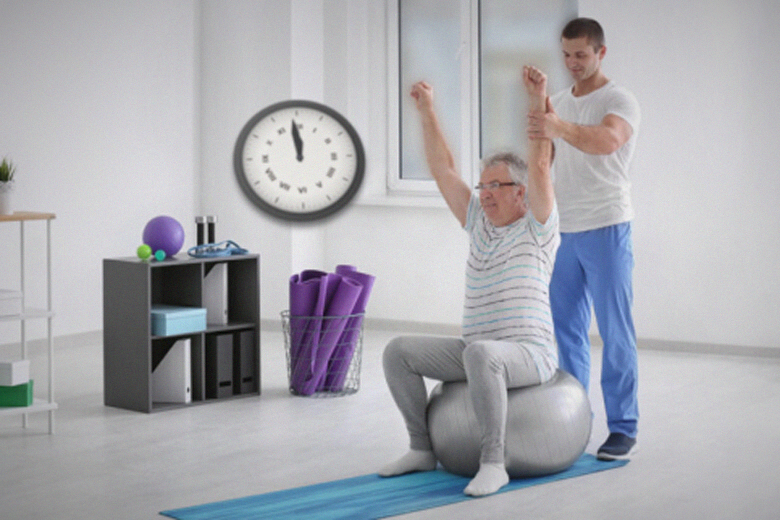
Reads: 11:59
